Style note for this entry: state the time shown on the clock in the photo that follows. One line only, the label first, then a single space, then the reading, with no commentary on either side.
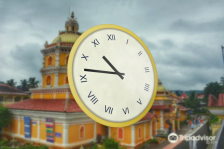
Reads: 10:47
